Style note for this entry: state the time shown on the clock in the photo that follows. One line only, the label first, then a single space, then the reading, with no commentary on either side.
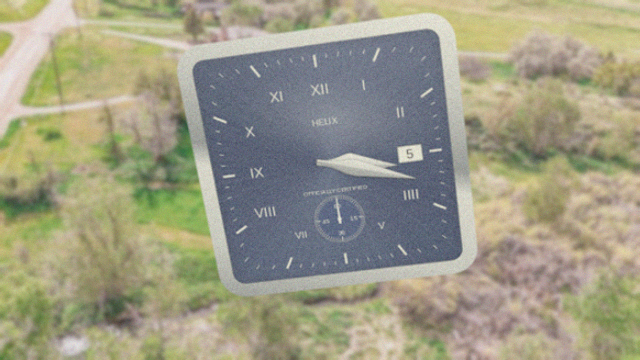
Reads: 3:18
